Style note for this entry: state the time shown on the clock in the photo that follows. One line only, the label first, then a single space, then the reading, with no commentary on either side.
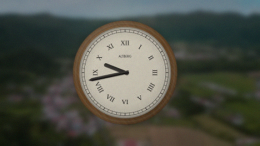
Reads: 9:43
